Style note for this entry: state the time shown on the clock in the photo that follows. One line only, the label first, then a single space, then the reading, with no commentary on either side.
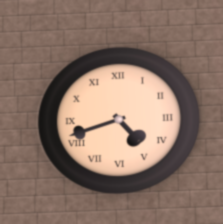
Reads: 4:42
